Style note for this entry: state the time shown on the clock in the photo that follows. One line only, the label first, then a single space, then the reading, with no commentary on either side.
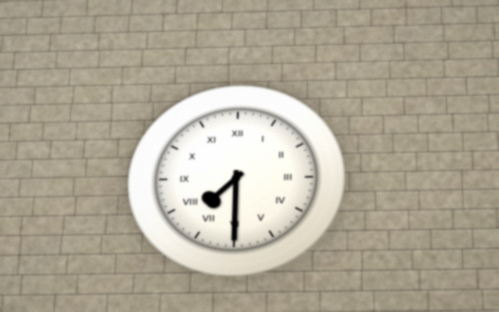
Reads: 7:30
